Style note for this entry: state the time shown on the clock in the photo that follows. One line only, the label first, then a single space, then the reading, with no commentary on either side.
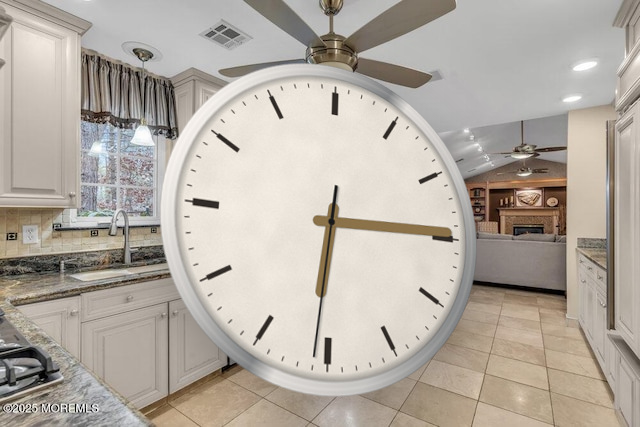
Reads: 6:14:31
